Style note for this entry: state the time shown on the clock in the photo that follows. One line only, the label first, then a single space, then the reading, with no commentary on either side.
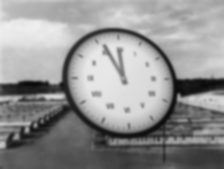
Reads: 11:56
